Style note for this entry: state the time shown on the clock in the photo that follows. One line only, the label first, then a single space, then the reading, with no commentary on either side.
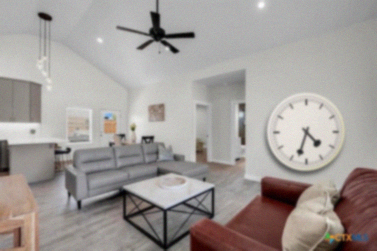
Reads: 4:33
